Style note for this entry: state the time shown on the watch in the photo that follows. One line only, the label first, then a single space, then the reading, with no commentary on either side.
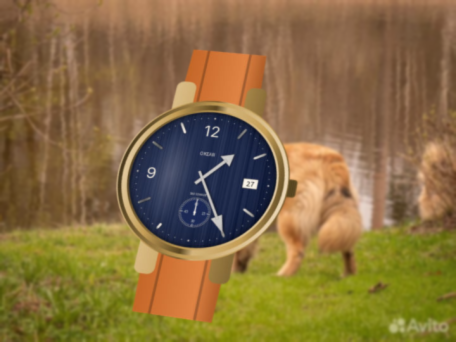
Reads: 1:25
